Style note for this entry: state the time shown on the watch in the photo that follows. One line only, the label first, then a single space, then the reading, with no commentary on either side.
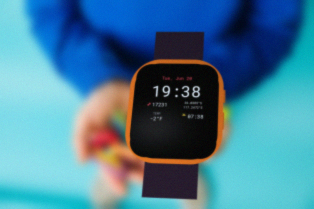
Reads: 19:38
